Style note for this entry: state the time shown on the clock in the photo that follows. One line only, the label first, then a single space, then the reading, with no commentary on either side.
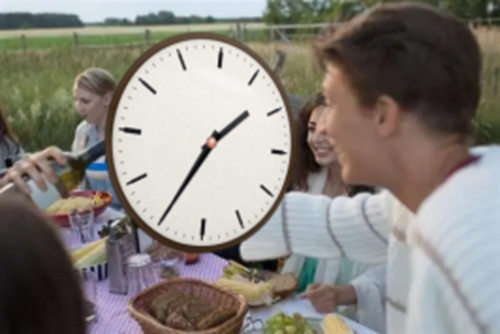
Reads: 1:35
